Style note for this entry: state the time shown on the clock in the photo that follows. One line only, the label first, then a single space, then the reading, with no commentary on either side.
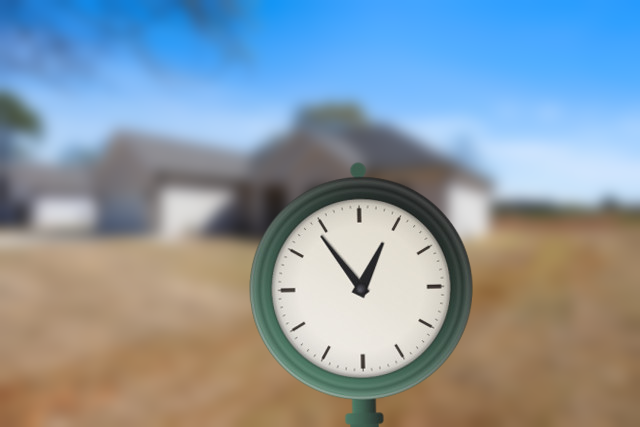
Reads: 12:54
